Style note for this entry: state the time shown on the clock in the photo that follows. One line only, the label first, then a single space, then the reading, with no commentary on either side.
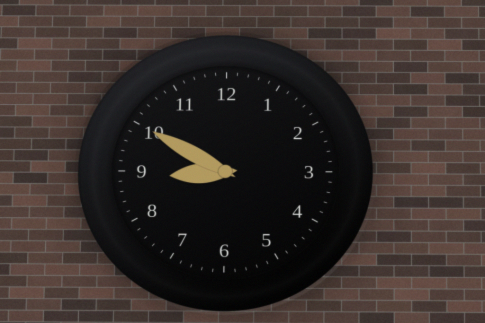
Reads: 8:50
